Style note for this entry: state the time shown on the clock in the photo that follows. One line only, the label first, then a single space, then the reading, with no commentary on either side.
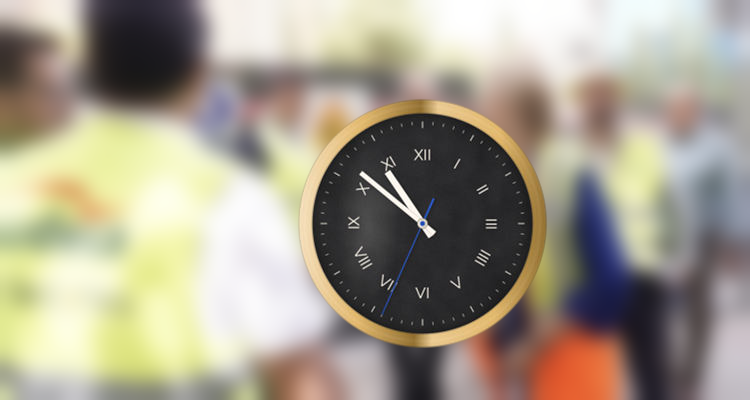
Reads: 10:51:34
